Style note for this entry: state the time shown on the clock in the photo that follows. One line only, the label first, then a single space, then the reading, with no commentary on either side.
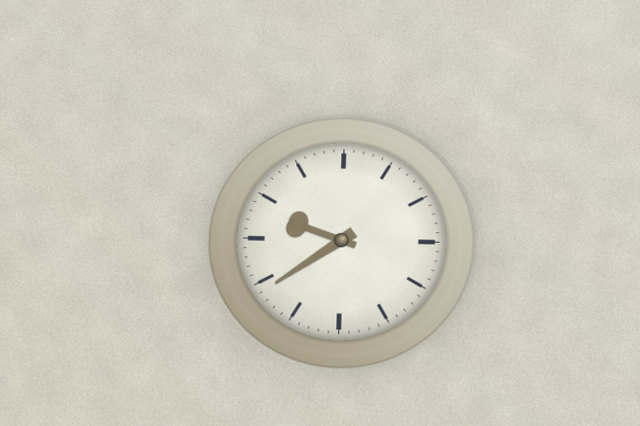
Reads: 9:39
